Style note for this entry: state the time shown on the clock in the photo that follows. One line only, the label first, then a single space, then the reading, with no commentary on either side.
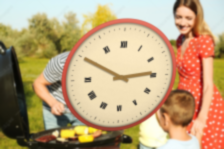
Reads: 2:50
